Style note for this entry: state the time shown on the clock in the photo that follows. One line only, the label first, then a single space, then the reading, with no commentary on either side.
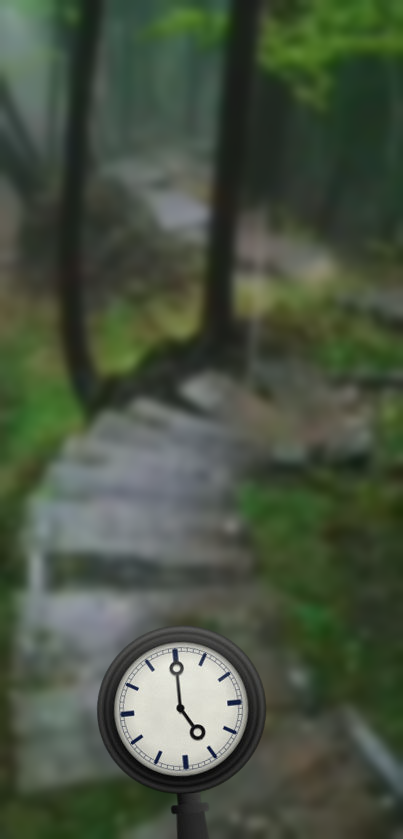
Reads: 5:00
